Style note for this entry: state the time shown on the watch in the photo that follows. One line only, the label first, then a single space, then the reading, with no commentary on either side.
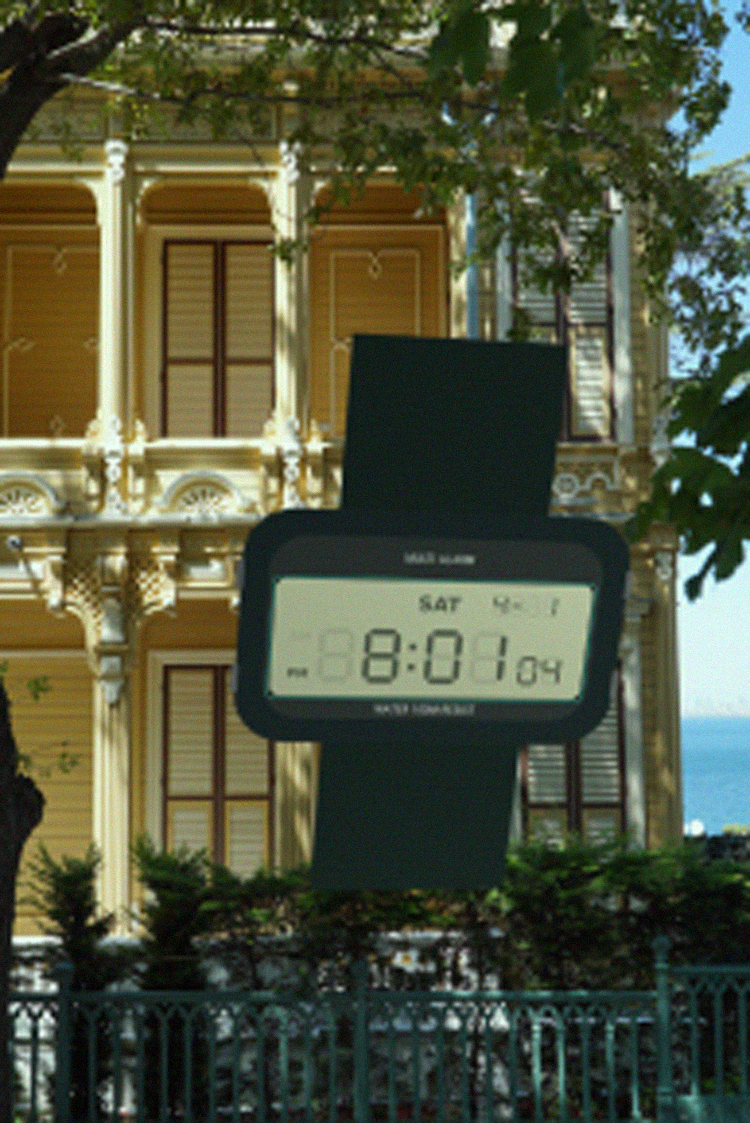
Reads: 8:01:04
